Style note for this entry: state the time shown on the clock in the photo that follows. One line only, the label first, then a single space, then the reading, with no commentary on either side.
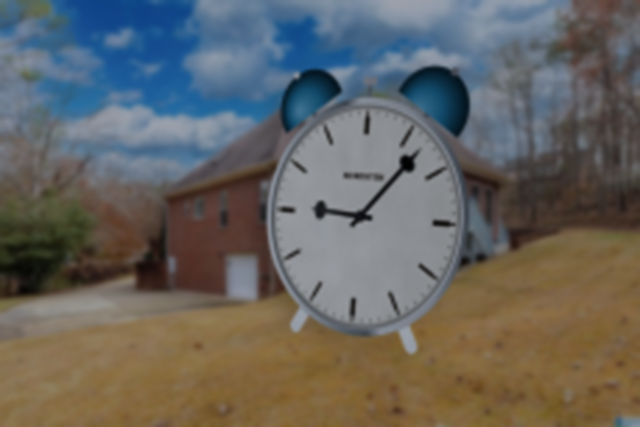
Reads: 9:07
